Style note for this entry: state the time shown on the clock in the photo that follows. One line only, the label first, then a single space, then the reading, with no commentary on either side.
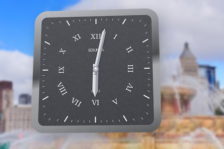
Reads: 6:02
